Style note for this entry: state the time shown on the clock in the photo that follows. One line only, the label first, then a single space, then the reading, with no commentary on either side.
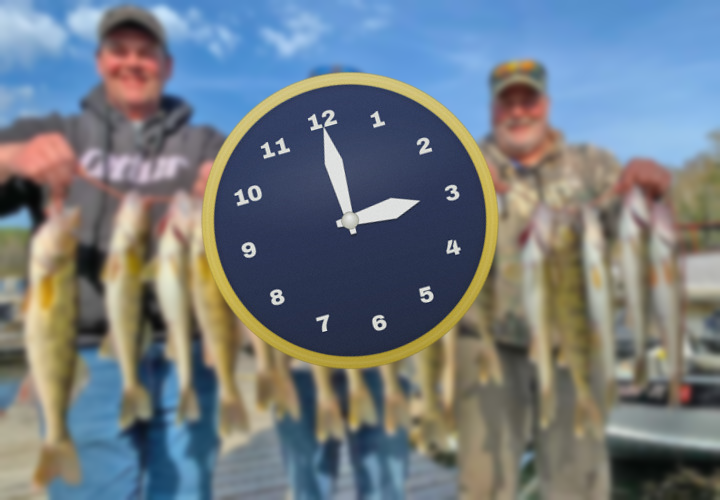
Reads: 3:00
